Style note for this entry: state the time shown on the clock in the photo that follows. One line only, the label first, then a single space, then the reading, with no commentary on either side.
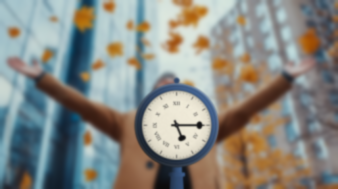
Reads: 5:15
